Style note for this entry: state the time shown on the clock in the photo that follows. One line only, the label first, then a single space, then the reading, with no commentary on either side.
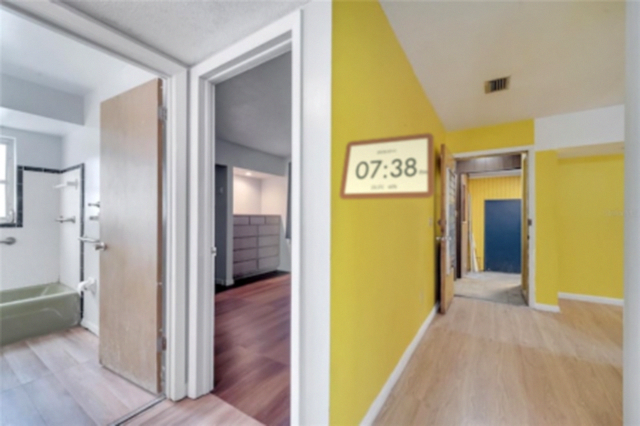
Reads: 7:38
